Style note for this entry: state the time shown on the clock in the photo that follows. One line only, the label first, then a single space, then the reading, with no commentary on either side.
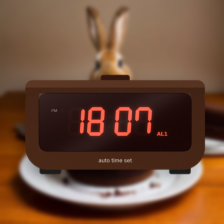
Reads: 18:07
